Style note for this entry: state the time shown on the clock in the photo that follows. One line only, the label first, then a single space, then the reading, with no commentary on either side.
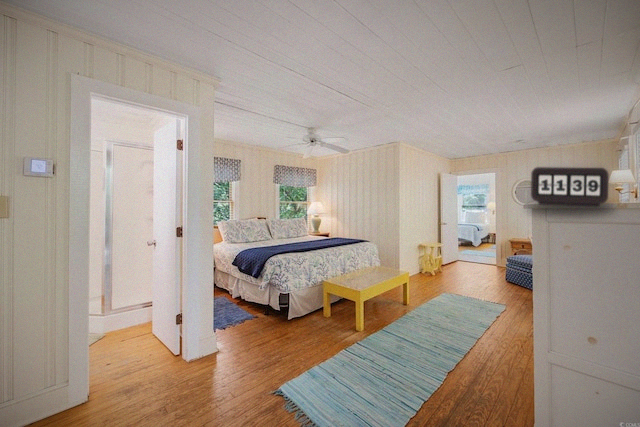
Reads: 11:39
